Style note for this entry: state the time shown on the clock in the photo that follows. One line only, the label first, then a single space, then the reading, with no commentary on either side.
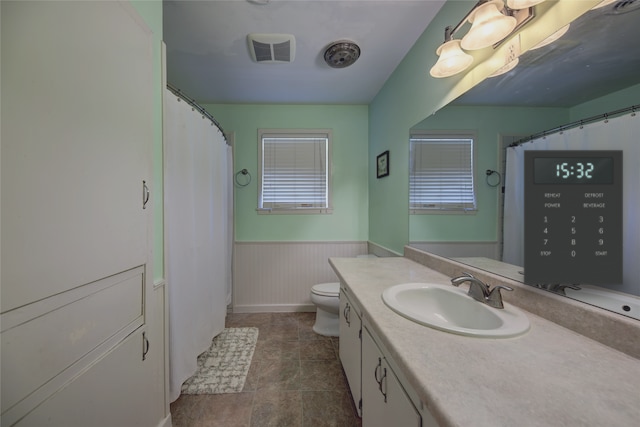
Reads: 15:32
